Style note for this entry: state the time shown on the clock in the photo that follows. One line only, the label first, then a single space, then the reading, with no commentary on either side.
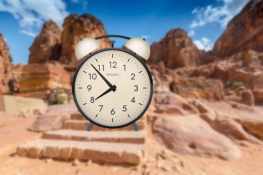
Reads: 7:53
